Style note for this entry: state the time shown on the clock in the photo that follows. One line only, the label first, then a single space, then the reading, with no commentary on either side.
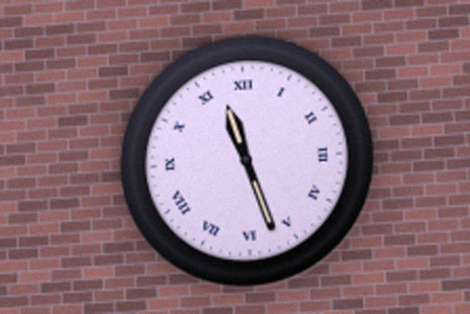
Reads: 11:27
